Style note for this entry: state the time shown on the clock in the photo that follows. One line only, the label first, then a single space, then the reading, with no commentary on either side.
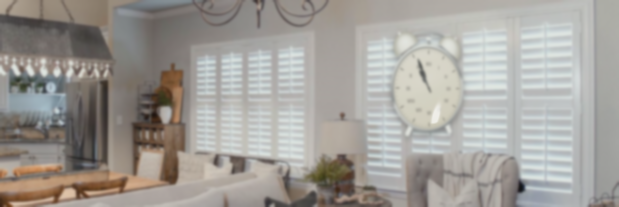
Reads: 10:56
